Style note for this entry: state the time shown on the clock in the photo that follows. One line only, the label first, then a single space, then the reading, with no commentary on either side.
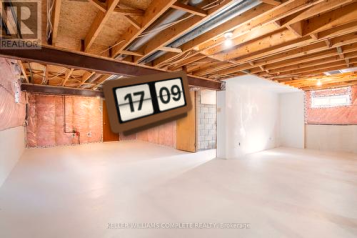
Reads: 17:09
